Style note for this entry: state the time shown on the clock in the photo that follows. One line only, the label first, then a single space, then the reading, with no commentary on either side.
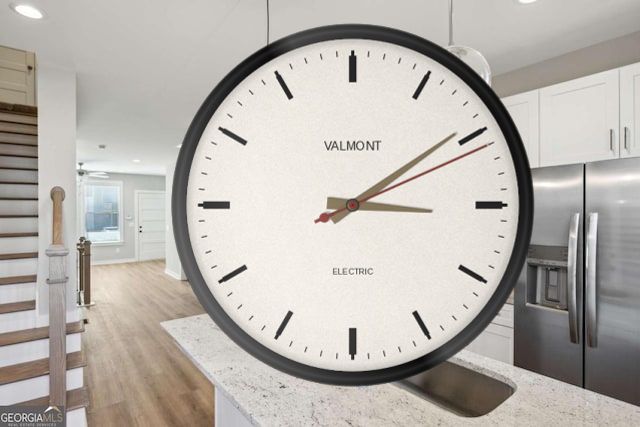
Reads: 3:09:11
